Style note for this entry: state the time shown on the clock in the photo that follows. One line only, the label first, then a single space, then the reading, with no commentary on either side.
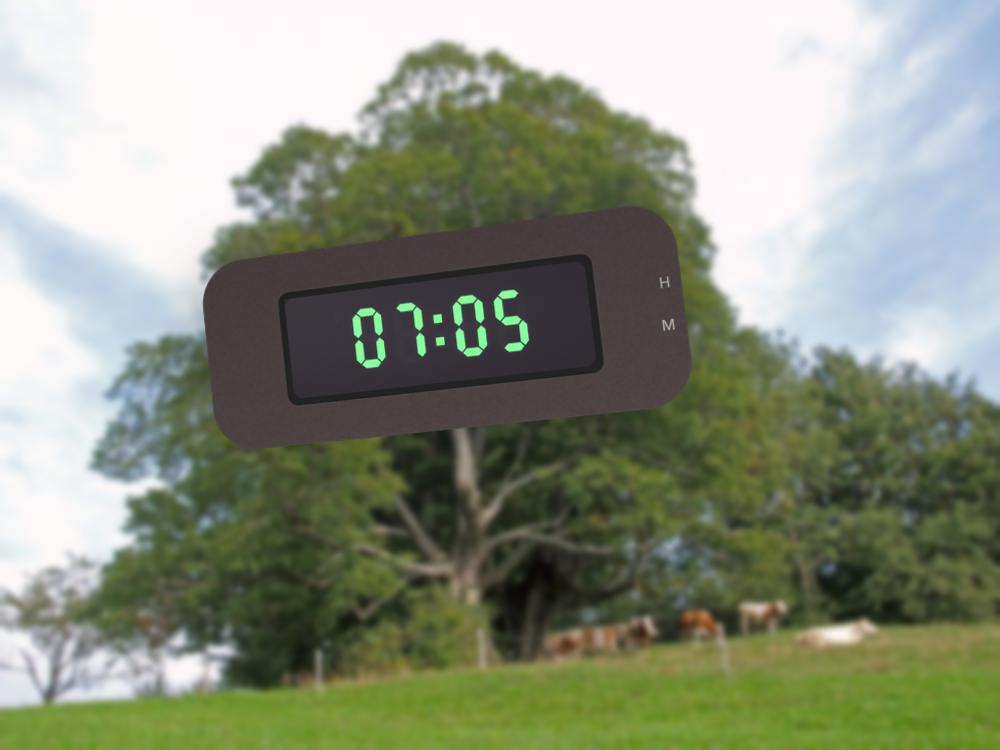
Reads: 7:05
